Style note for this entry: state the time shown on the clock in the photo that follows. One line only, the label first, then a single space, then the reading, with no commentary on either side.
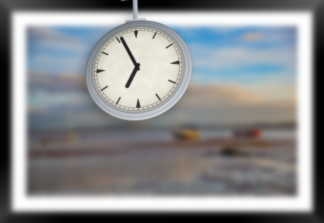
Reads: 6:56
